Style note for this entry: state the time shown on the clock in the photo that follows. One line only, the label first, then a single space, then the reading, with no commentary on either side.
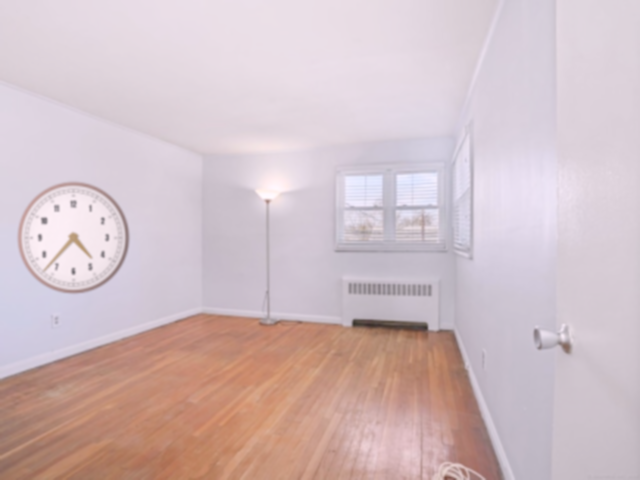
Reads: 4:37
